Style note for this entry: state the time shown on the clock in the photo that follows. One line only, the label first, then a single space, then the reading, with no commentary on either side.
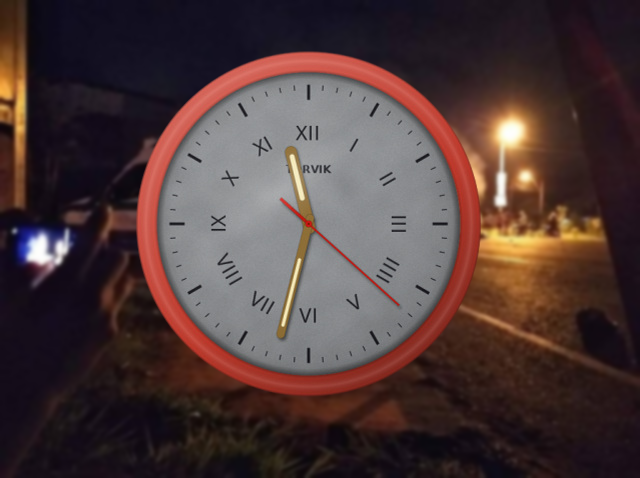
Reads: 11:32:22
